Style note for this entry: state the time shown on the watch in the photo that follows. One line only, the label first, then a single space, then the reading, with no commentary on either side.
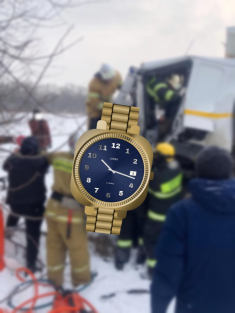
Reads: 10:17
